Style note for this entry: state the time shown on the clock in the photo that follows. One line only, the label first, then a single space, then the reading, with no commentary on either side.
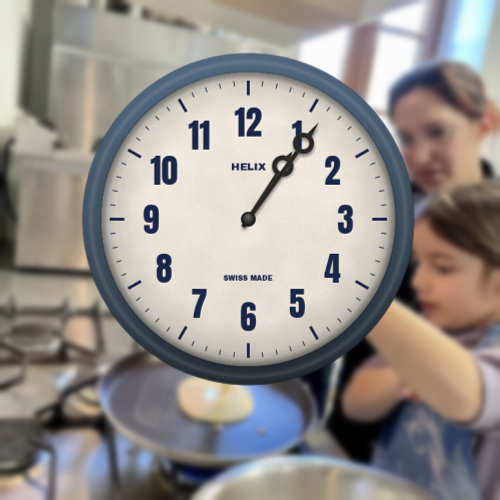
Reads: 1:06
